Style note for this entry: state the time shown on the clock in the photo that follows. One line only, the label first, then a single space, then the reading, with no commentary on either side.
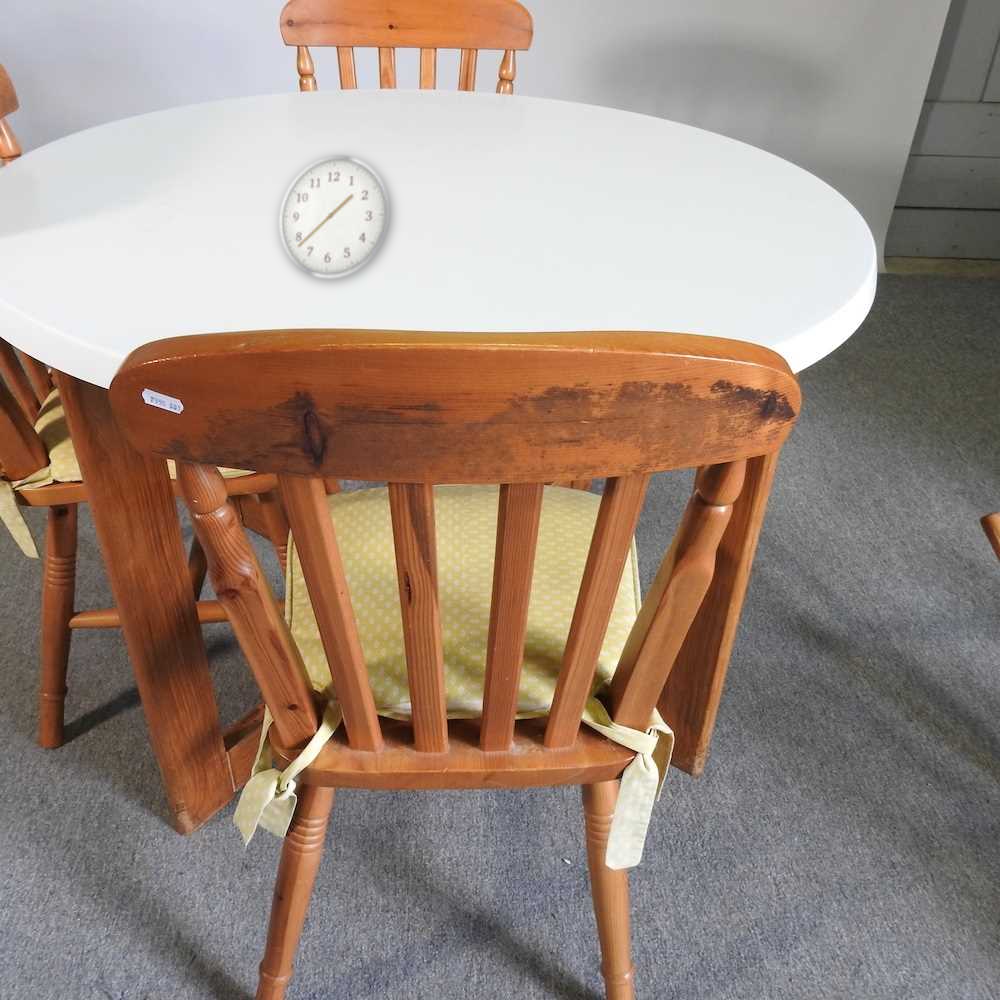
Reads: 1:38
